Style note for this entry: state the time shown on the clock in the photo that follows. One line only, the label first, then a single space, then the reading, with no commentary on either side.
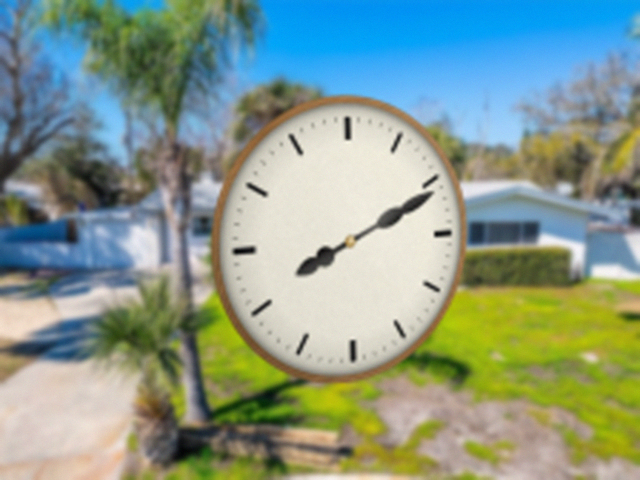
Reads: 8:11
